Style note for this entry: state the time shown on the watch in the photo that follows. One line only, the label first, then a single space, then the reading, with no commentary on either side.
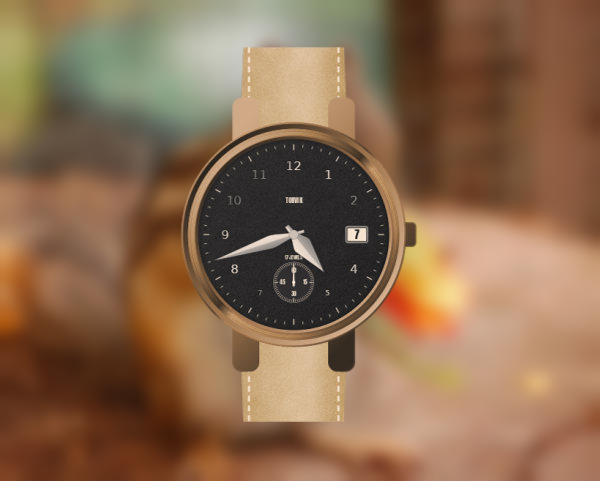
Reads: 4:42
